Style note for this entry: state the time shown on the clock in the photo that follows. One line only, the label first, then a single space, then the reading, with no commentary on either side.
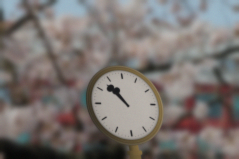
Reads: 10:53
